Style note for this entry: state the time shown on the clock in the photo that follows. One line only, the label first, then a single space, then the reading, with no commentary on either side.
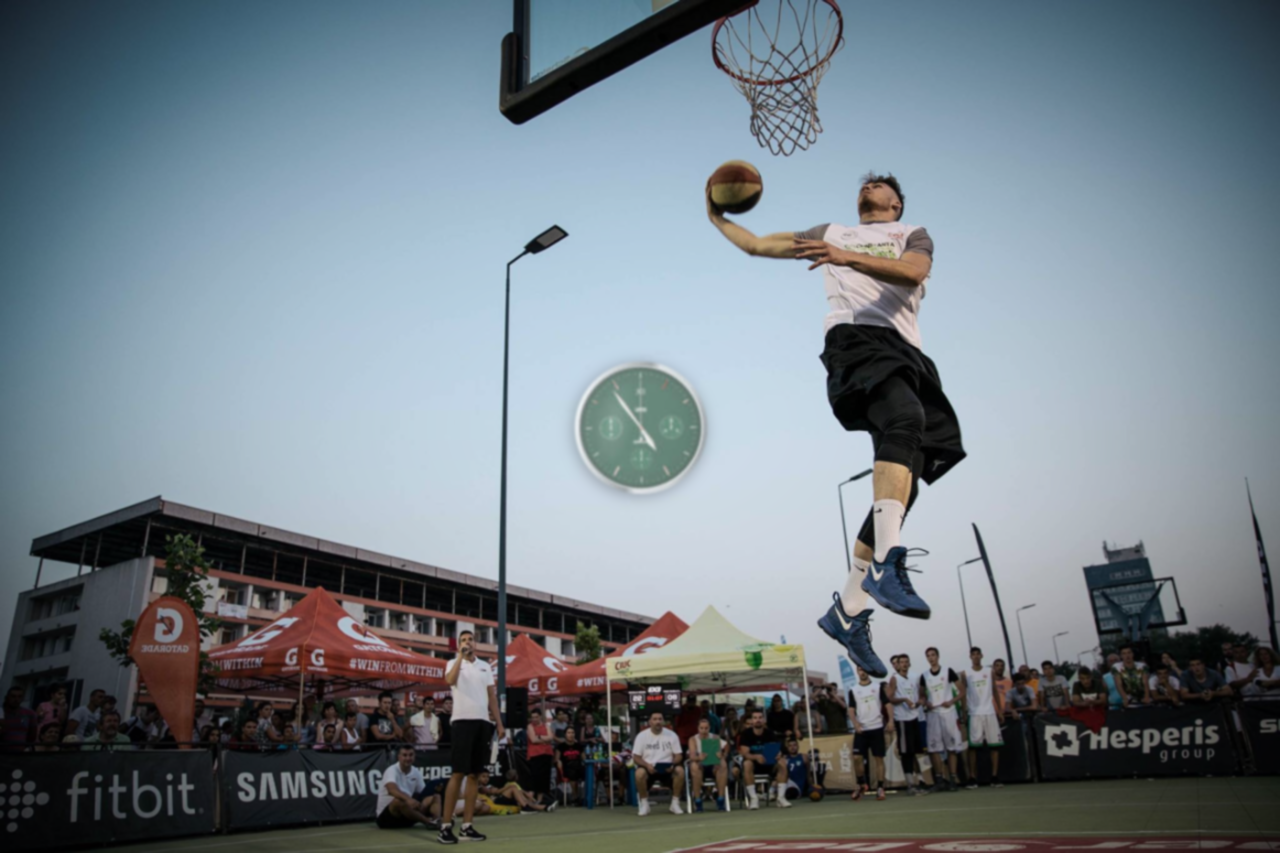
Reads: 4:54
